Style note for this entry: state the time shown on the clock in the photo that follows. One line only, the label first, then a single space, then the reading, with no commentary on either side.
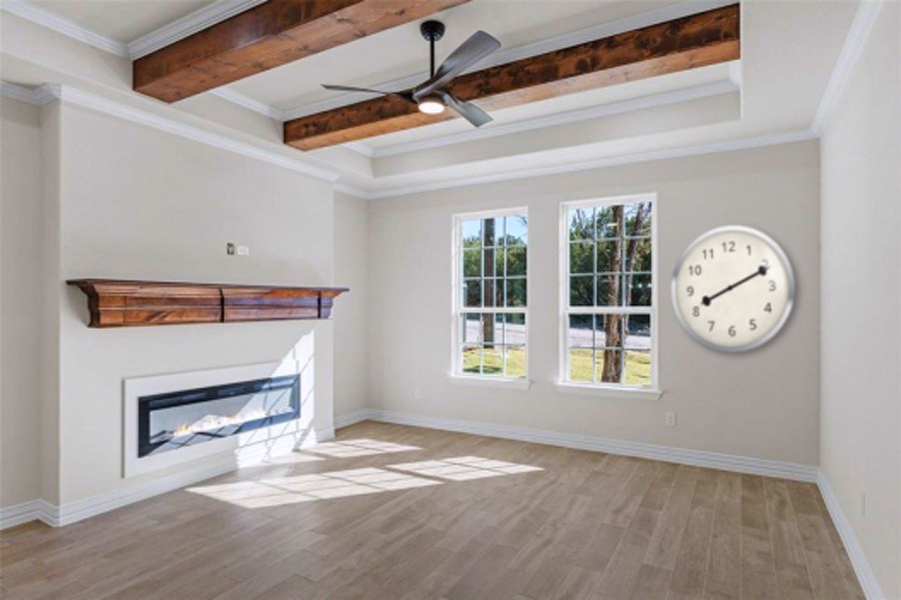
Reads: 8:11
